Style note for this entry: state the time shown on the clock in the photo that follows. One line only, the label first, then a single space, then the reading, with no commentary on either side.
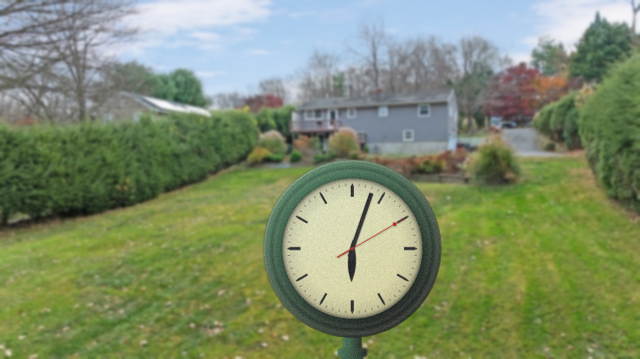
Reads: 6:03:10
